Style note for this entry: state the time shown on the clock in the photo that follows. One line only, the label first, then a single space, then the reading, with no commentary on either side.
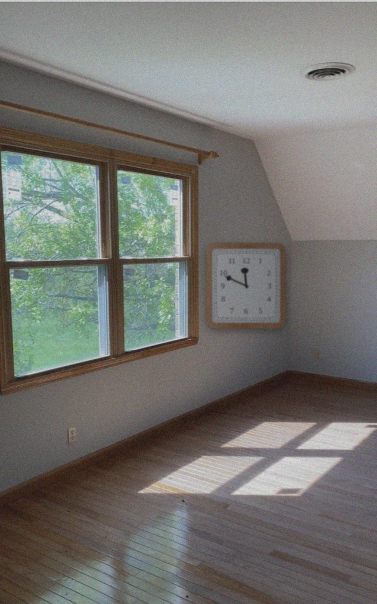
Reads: 11:49
